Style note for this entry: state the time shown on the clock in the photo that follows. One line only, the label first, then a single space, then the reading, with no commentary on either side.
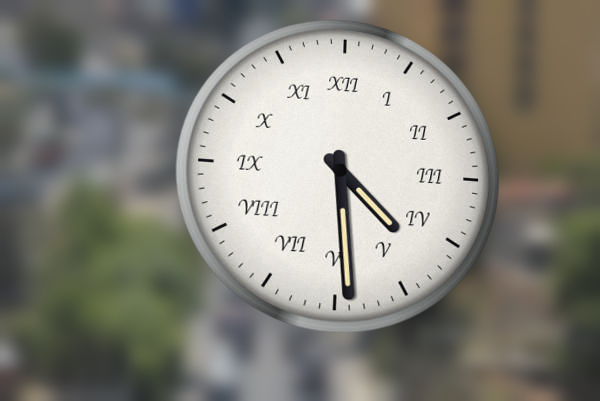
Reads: 4:29
